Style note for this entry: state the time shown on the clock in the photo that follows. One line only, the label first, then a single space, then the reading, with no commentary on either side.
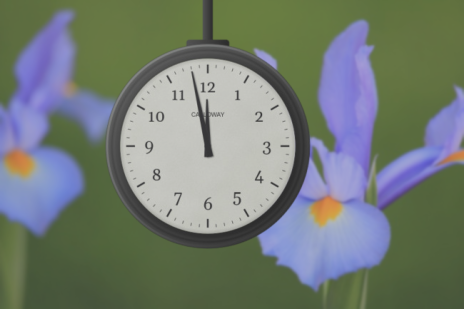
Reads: 11:58
